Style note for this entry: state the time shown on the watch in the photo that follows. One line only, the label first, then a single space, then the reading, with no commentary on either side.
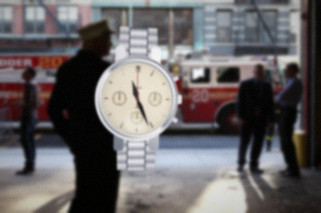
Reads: 11:26
